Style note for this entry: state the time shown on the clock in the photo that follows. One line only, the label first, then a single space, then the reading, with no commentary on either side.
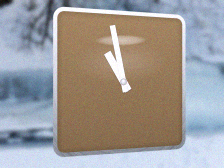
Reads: 10:58
